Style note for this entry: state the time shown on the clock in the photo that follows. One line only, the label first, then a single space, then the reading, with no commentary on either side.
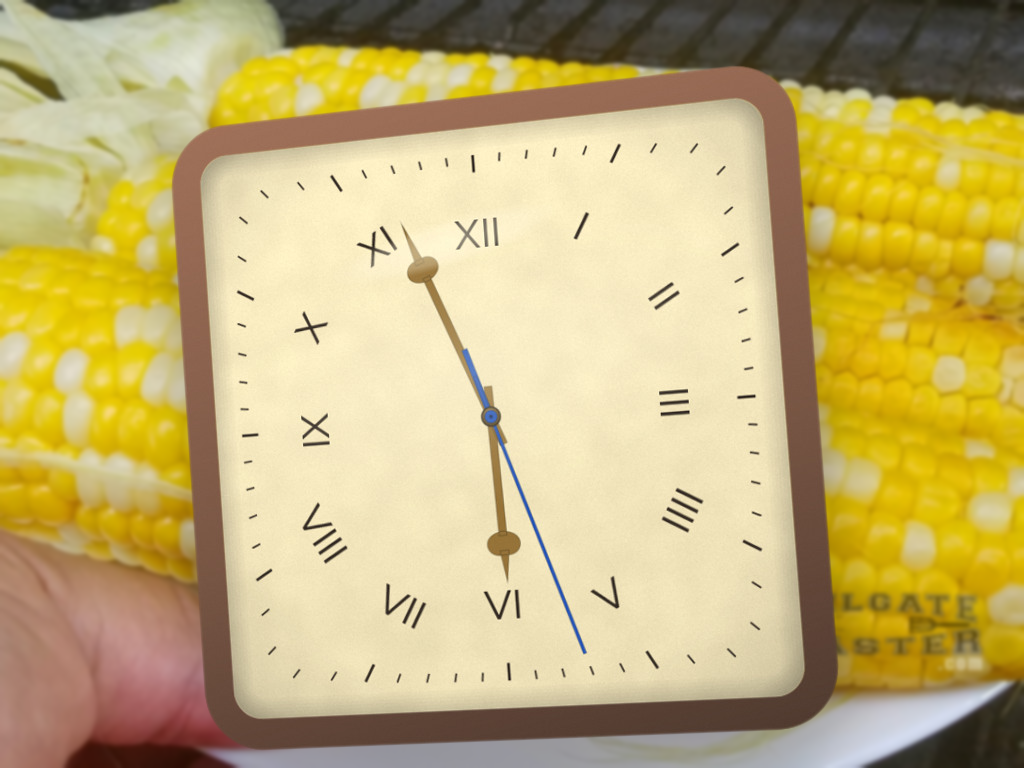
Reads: 5:56:27
